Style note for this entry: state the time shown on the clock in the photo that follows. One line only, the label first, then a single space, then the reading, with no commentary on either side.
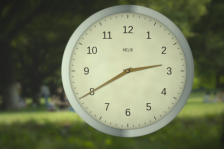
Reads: 2:40
